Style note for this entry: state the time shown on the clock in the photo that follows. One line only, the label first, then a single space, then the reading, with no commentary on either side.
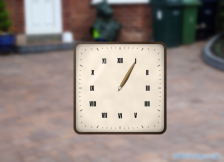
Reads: 1:05
